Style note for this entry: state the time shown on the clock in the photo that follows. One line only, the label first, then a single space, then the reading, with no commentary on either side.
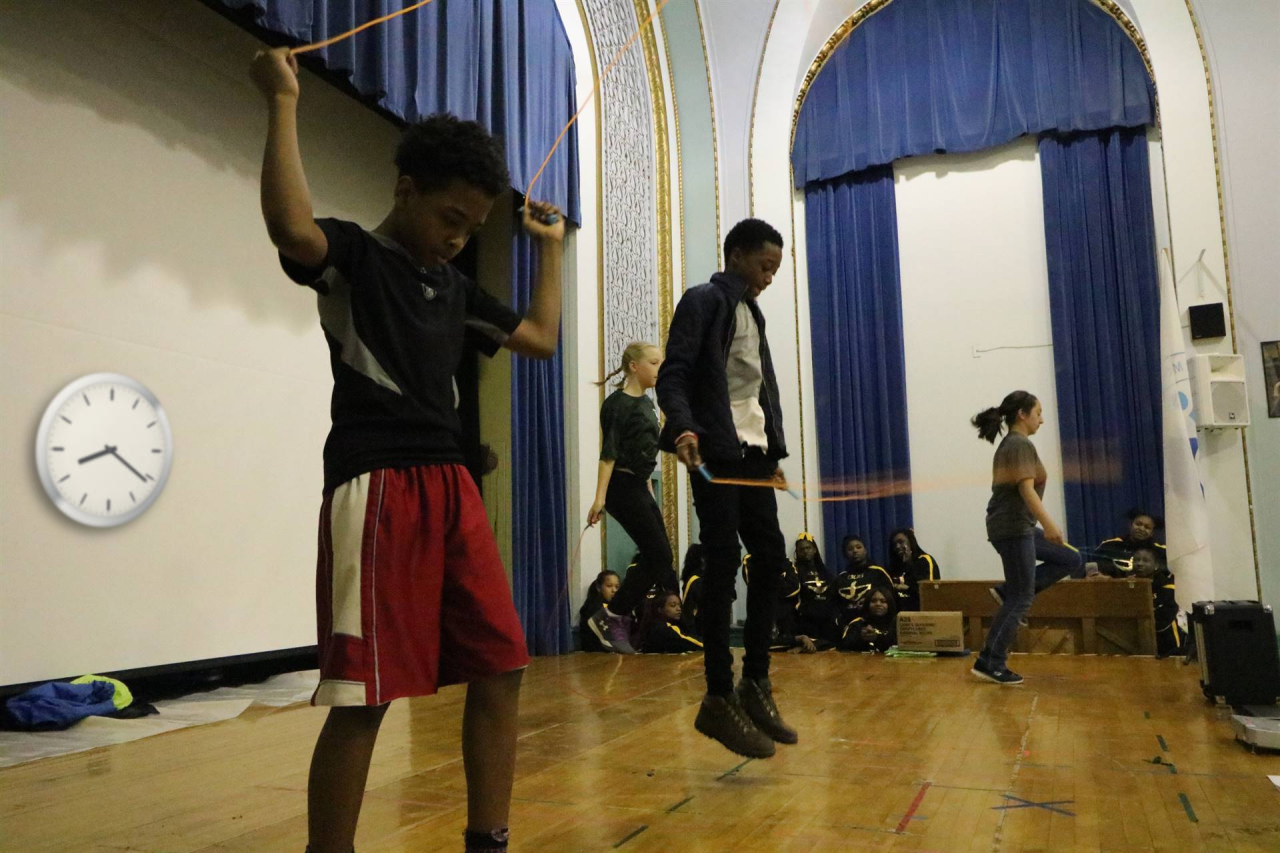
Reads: 8:21
